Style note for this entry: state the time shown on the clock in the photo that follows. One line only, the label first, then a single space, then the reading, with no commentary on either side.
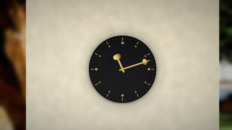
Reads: 11:12
